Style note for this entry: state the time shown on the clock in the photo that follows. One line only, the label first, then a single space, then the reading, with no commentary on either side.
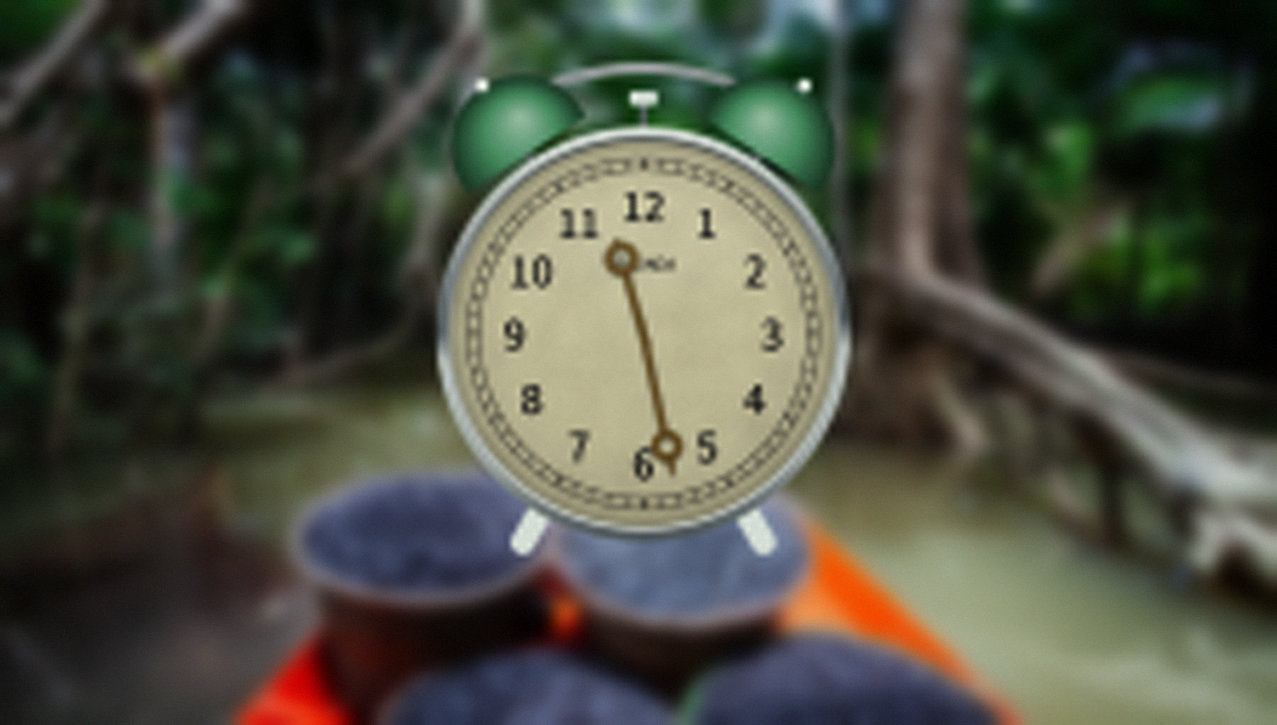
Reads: 11:28
